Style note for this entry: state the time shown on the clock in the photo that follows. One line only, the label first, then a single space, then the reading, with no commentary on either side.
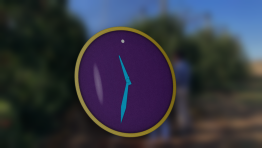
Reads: 11:33
